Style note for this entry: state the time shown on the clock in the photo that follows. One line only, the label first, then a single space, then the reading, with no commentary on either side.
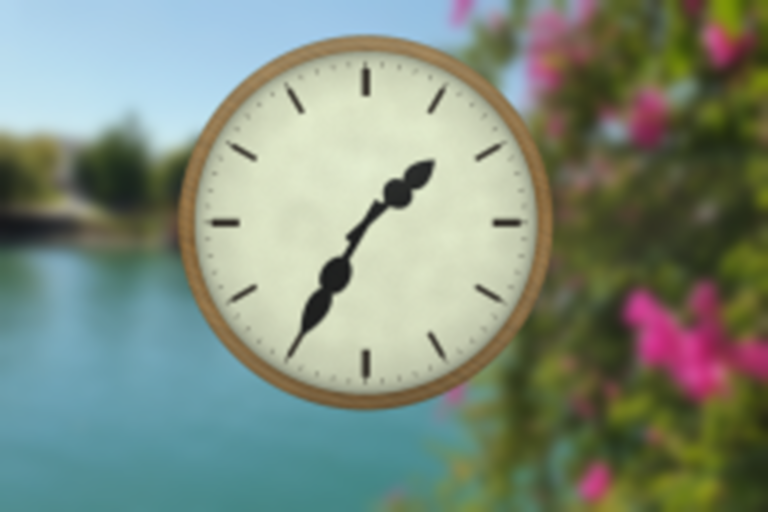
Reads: 1:35
